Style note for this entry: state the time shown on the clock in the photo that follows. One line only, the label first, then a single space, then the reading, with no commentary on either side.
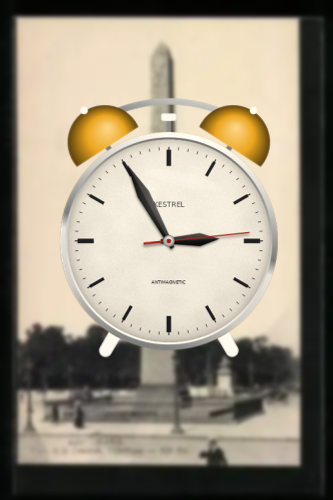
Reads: 2:55:14
